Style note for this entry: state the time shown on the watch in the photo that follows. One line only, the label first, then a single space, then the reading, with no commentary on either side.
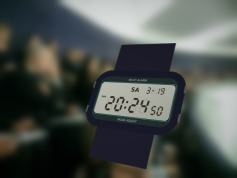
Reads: 20:24:50
